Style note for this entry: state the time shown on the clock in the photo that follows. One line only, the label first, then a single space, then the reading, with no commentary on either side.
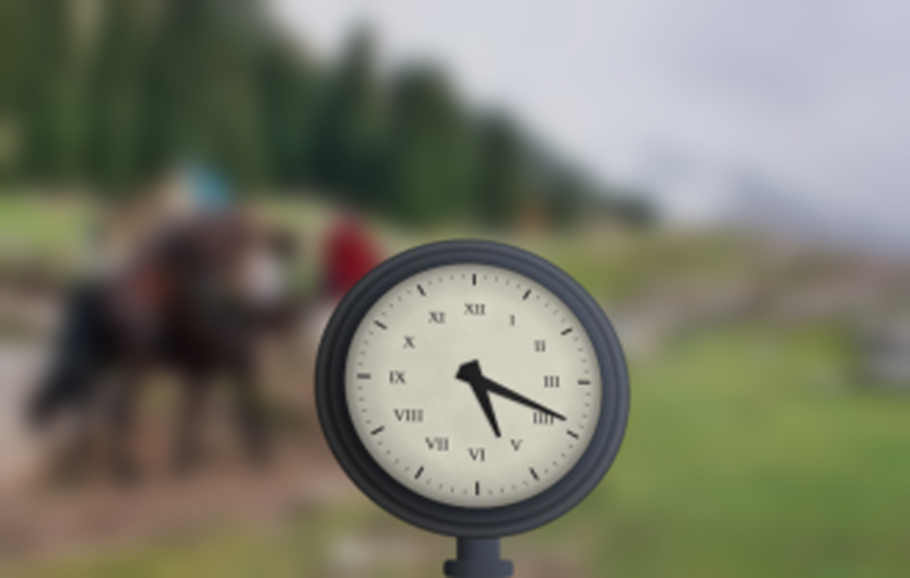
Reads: 5:19
